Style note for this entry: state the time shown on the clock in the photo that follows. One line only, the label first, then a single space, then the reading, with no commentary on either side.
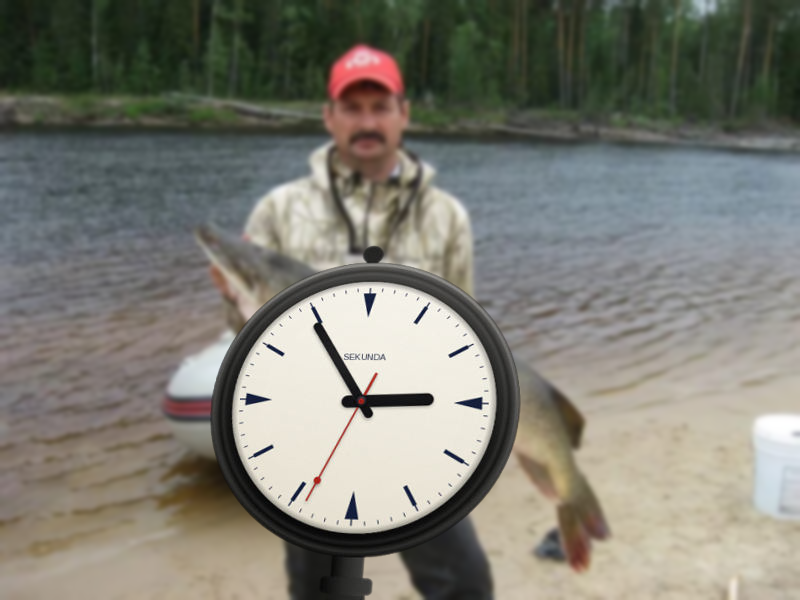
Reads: 2:54:34
